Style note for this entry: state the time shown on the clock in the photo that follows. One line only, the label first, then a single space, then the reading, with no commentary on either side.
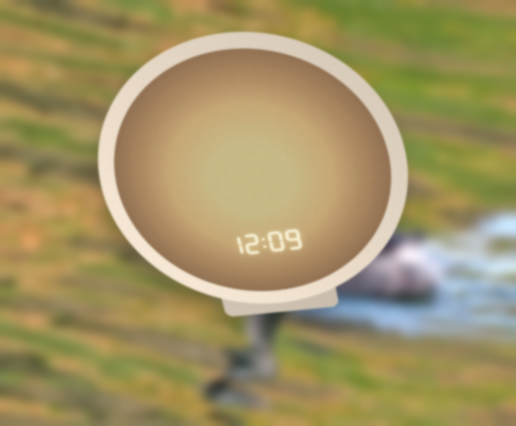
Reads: 12:09
